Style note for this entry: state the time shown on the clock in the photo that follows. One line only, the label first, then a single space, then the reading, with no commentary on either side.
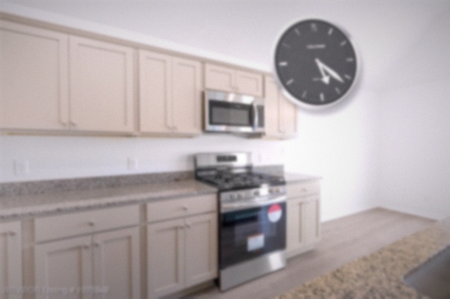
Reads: 5:22
